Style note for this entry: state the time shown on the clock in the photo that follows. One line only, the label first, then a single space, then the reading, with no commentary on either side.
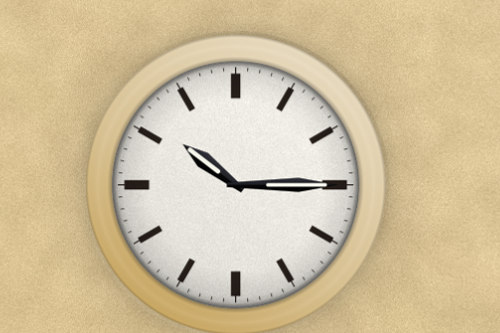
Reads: 10:15
